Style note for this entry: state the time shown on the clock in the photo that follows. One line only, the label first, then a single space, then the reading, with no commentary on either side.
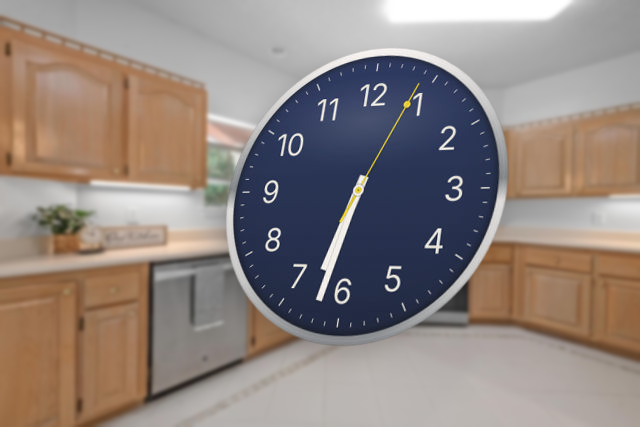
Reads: 6:32:04
